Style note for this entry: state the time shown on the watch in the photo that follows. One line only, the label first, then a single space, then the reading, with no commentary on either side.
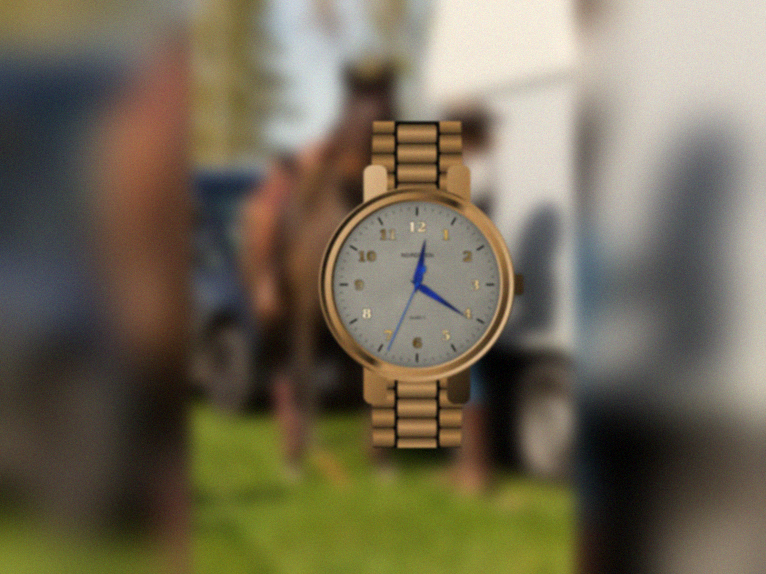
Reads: 12:20:34
